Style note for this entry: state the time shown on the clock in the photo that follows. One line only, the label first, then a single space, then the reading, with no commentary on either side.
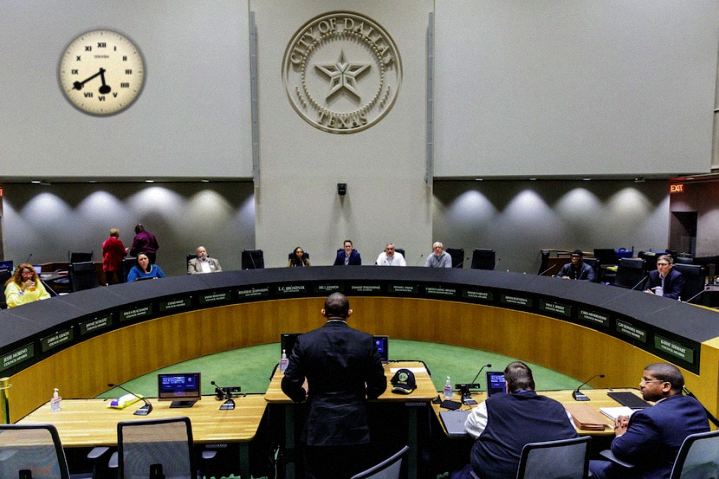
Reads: 5:40
